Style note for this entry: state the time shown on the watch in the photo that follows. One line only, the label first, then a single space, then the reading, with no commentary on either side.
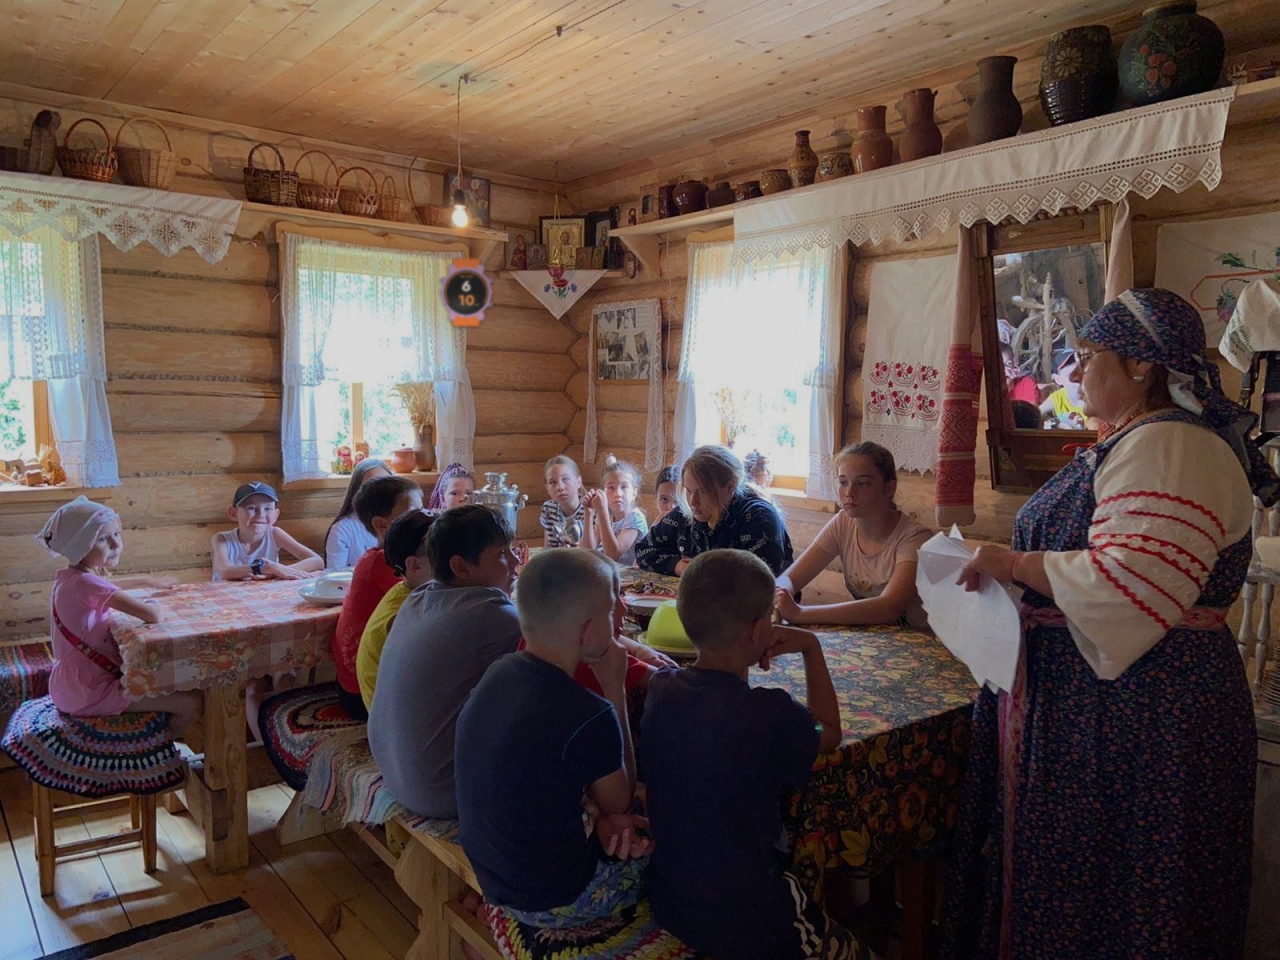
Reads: 6:10
